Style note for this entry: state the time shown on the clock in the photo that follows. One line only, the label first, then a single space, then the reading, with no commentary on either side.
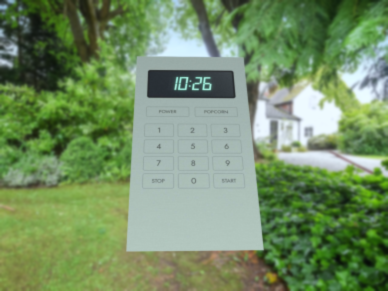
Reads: 10:26
